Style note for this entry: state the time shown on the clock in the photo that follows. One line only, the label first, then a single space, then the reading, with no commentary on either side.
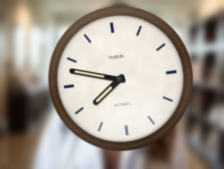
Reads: 7:48
